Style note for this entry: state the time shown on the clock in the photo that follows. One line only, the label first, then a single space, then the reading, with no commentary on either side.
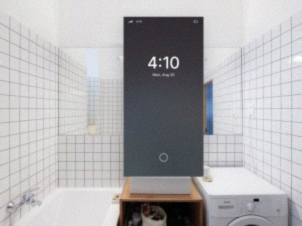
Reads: 4:10
